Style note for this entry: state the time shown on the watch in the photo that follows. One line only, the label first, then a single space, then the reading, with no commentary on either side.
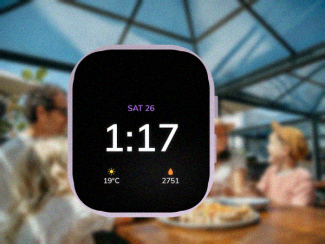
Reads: 1:17
